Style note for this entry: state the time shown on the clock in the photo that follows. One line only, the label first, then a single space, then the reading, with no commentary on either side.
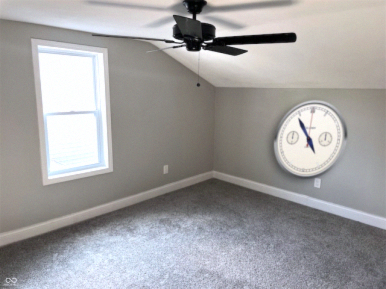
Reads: 4:54
